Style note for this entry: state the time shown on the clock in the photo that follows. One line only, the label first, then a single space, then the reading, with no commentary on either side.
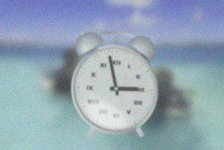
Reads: 2:58
